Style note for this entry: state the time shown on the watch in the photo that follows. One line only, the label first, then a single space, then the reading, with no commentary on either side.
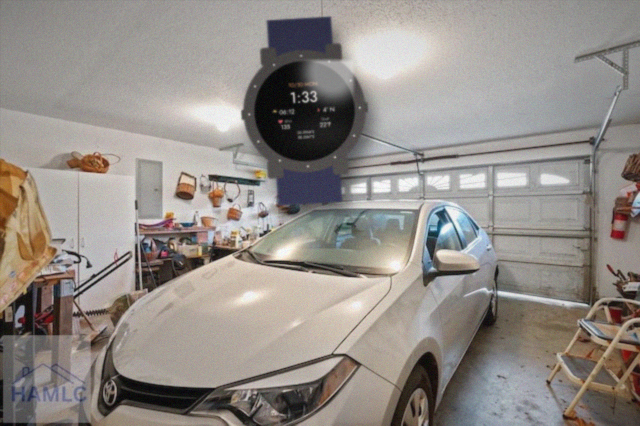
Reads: 1:33
